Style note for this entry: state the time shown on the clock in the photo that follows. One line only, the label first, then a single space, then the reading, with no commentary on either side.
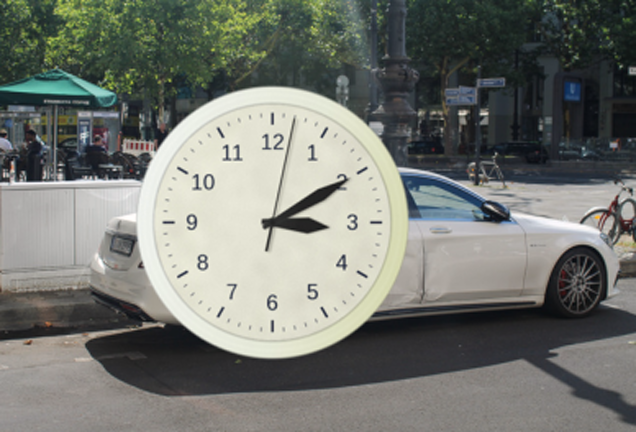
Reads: 3:10:02
